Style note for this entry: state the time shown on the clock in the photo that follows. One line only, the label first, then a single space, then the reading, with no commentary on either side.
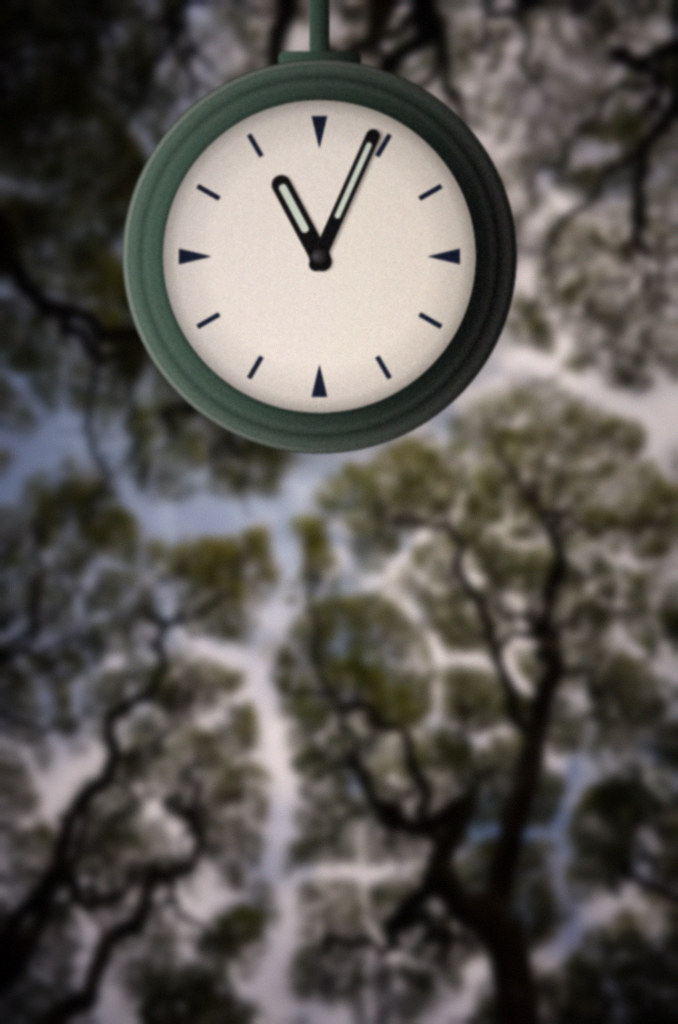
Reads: 11:04
